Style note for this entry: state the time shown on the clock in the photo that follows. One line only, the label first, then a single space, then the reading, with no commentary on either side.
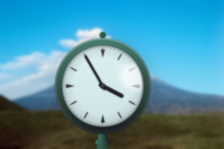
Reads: 3:55
